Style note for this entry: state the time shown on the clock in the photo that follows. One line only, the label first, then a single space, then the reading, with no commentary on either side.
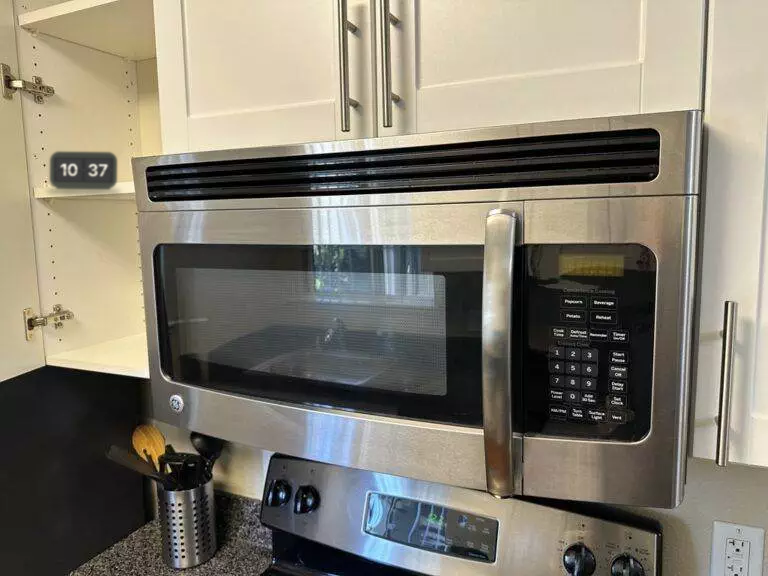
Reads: 10:37
